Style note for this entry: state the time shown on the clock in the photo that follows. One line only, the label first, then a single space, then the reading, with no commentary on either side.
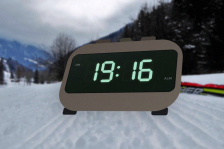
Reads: 19:16
